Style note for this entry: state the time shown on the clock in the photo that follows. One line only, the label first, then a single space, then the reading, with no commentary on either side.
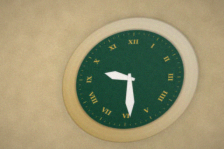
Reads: 9:29
